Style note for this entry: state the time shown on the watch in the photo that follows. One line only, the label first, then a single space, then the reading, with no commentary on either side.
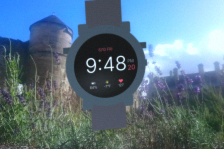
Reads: 9:48
